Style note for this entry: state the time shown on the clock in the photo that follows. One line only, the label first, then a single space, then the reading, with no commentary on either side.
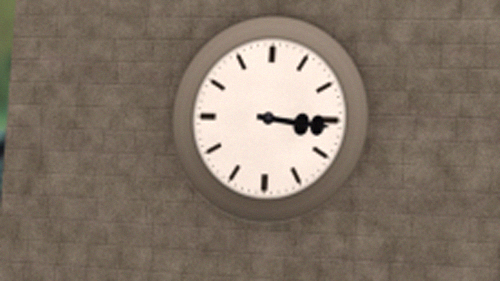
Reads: 3:16
